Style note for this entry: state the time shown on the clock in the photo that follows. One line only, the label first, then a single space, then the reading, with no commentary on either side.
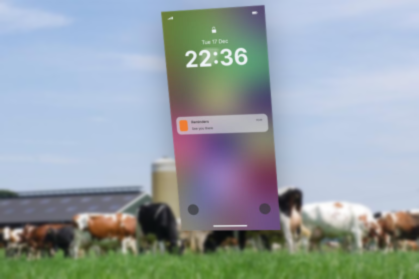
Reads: 22:36
